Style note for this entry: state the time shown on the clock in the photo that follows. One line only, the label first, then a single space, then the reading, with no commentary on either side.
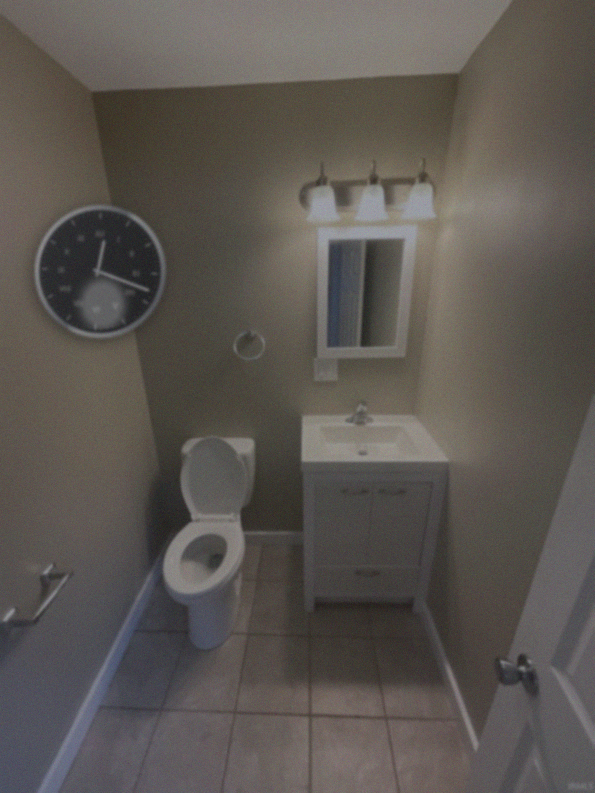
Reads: 12:18
